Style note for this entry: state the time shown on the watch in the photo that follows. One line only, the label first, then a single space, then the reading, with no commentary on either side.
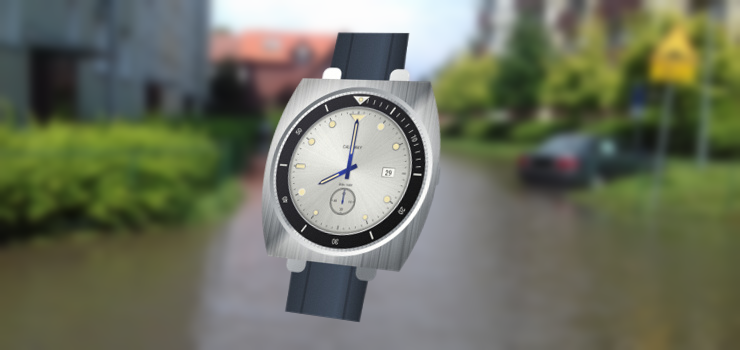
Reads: 8:00
